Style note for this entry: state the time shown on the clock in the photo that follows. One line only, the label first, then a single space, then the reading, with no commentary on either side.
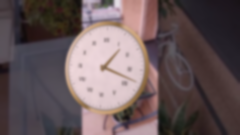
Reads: 1:18
